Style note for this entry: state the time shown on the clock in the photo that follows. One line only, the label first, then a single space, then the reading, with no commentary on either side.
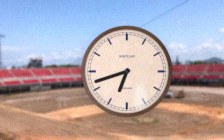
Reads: 6:42
